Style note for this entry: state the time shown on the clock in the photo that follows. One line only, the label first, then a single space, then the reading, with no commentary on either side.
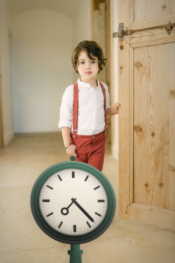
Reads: 7:23
